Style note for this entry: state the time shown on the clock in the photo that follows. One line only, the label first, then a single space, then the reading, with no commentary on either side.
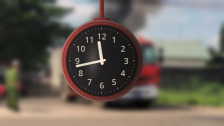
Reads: 11:43
